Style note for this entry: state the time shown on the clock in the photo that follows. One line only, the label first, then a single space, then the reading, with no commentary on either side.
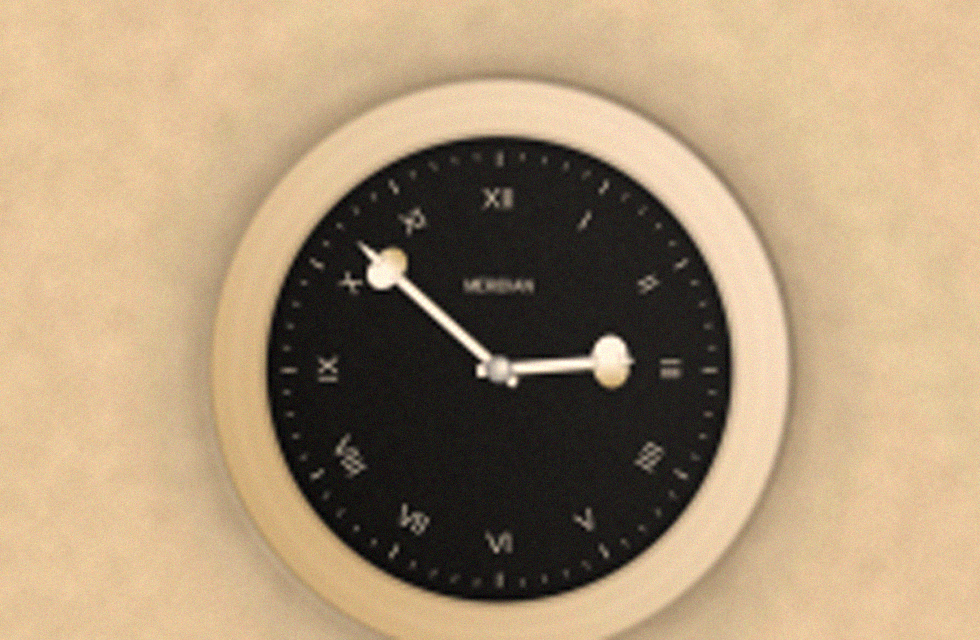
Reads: 2:52
